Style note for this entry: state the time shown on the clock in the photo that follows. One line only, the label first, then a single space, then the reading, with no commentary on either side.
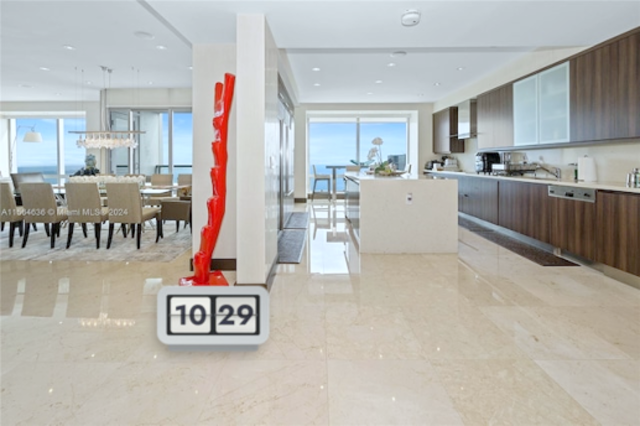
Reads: 10:29
